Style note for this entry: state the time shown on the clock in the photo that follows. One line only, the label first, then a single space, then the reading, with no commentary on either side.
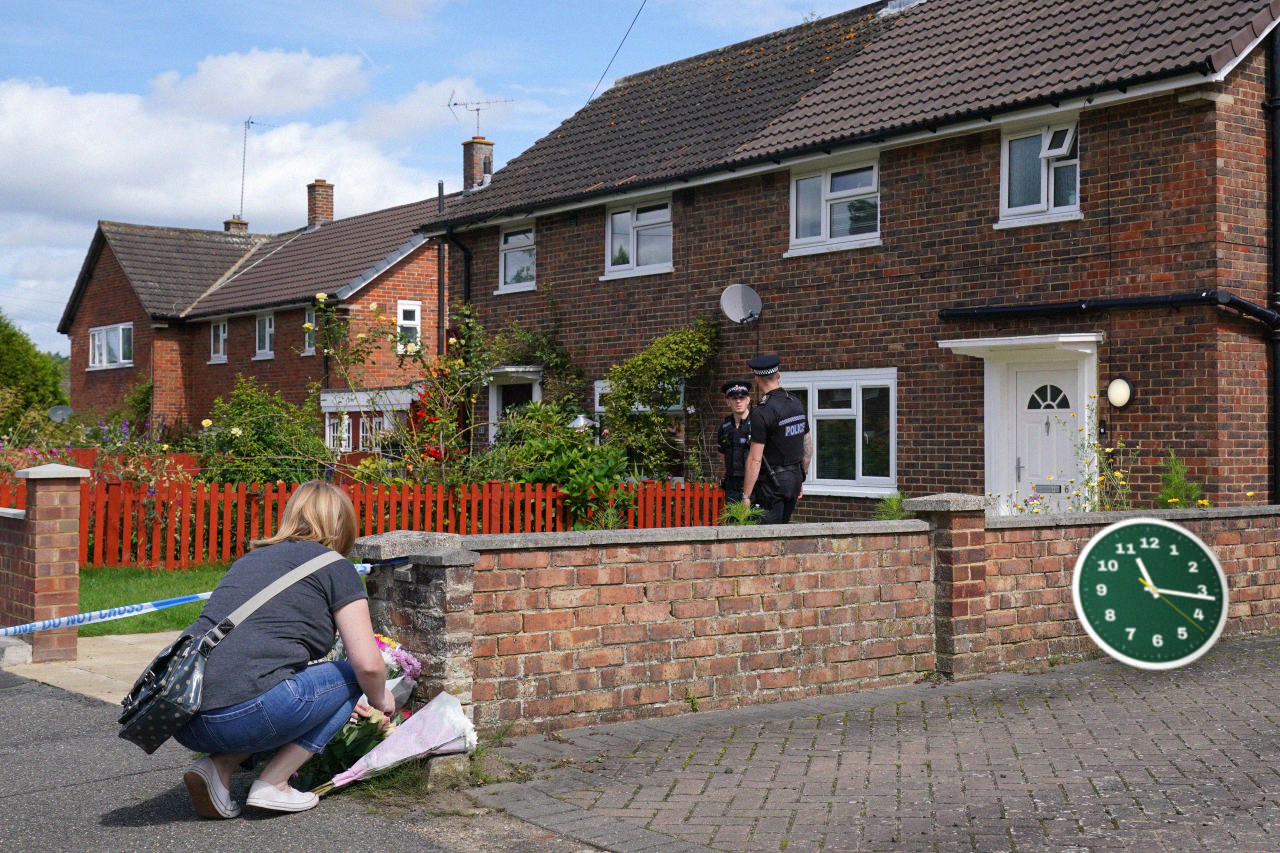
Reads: 11:16:22
